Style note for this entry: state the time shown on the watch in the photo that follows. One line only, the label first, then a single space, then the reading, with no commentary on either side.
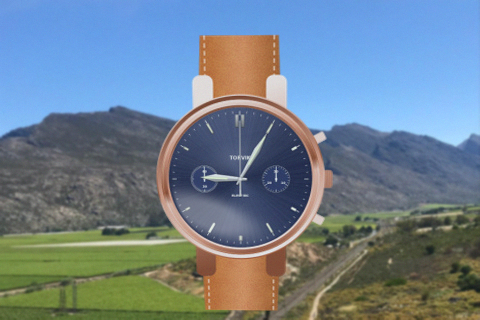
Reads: 9:05
